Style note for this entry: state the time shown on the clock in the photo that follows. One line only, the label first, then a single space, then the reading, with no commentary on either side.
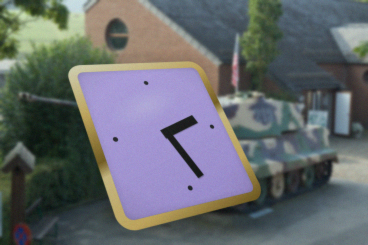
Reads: 2:27
